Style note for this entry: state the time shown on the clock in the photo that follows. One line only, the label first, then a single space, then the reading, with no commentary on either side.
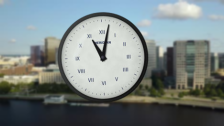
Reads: 11:02
